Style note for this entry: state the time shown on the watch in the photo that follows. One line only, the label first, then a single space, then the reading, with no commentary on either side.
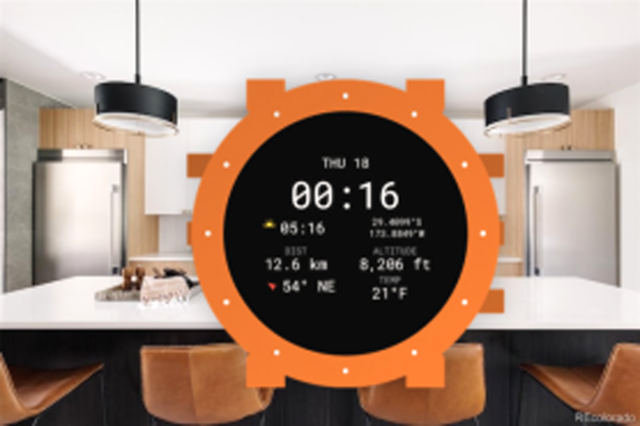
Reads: 0:16
